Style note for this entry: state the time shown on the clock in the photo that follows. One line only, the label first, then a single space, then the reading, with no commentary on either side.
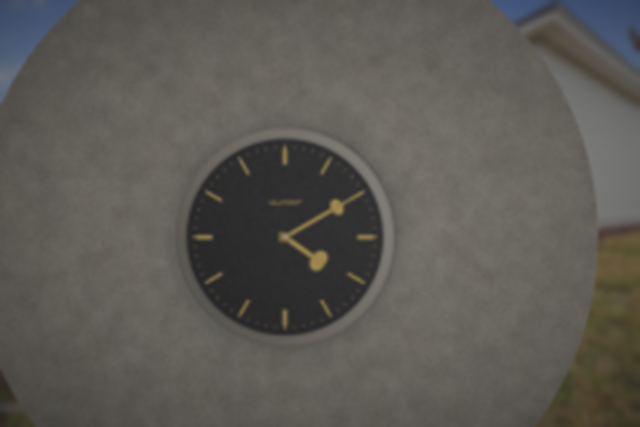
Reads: 4:10
